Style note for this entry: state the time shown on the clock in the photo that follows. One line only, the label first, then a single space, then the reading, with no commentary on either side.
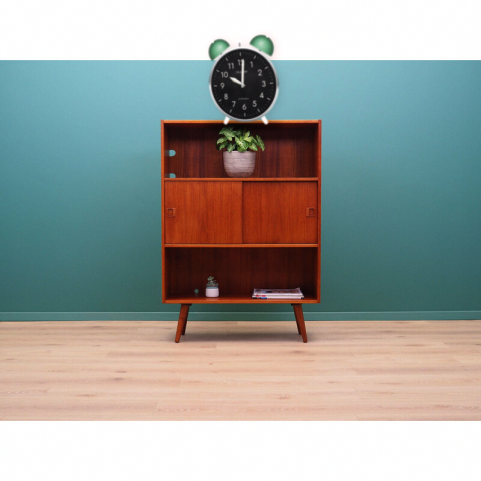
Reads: 10:01
